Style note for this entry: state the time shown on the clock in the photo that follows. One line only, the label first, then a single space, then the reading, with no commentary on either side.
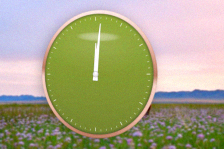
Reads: 12:01
